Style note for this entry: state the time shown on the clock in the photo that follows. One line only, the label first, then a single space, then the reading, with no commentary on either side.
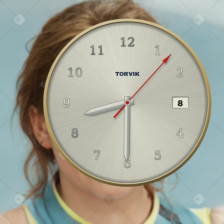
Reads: 8:30:07
